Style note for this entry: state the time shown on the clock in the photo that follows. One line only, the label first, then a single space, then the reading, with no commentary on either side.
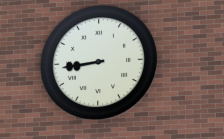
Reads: 8:44
